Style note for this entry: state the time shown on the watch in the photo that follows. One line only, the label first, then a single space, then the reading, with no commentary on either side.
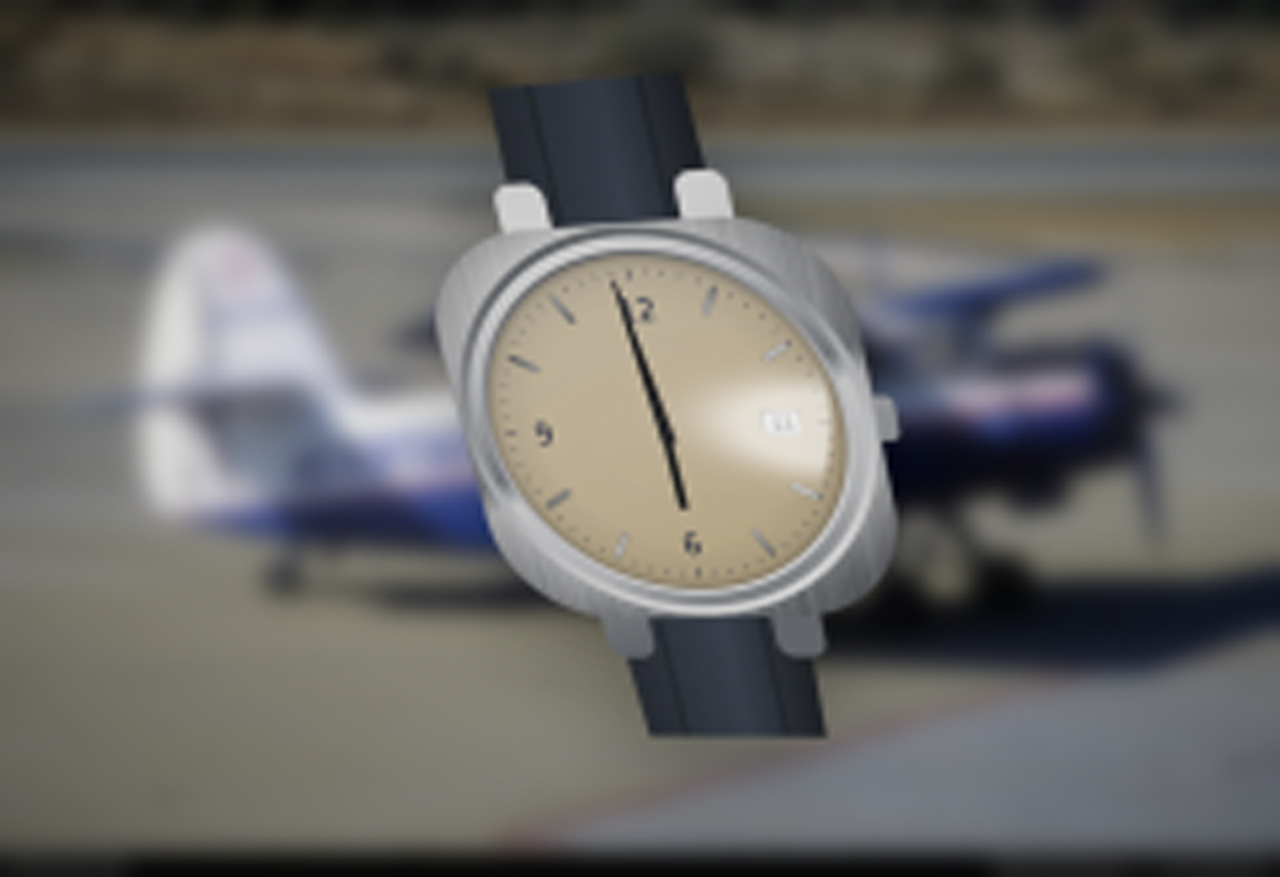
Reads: 5:59
